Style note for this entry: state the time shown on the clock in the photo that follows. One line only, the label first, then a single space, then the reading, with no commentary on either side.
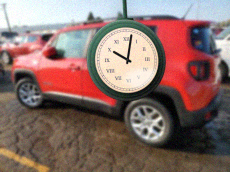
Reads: 10:02
